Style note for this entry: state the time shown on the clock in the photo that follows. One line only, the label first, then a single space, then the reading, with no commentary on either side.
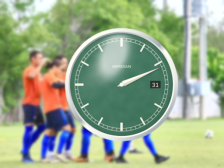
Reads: 2:11
